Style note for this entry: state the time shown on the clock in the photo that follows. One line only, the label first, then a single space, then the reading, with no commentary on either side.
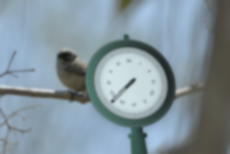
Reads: 7:38
